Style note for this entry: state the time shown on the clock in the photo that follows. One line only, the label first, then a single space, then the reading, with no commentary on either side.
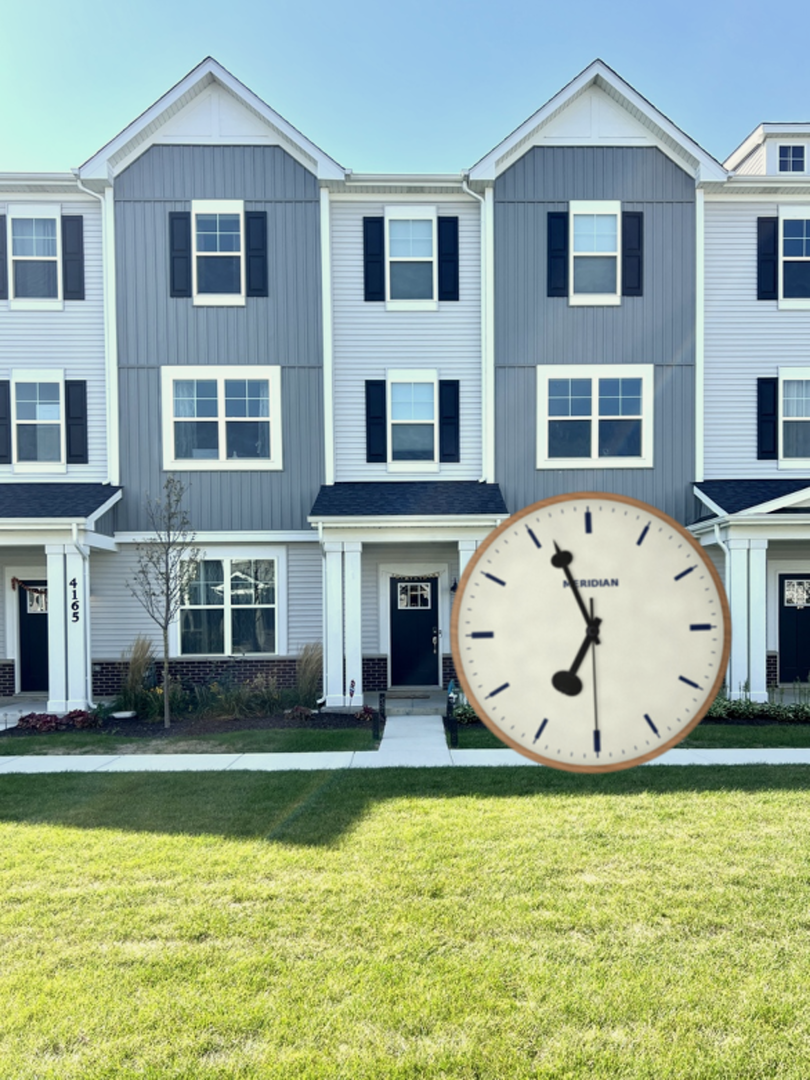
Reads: 6:56:30
